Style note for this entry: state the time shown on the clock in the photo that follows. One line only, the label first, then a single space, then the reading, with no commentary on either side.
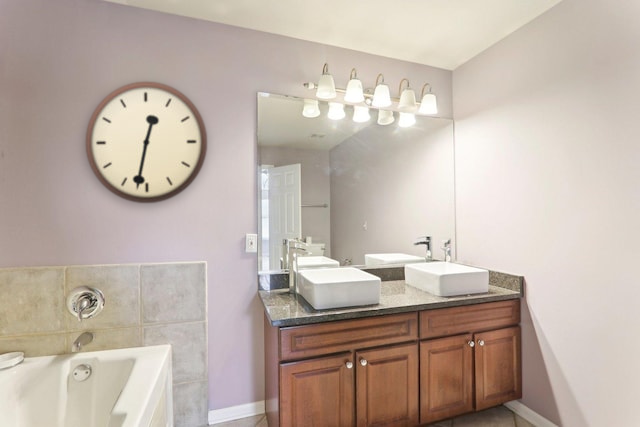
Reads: 12:32
